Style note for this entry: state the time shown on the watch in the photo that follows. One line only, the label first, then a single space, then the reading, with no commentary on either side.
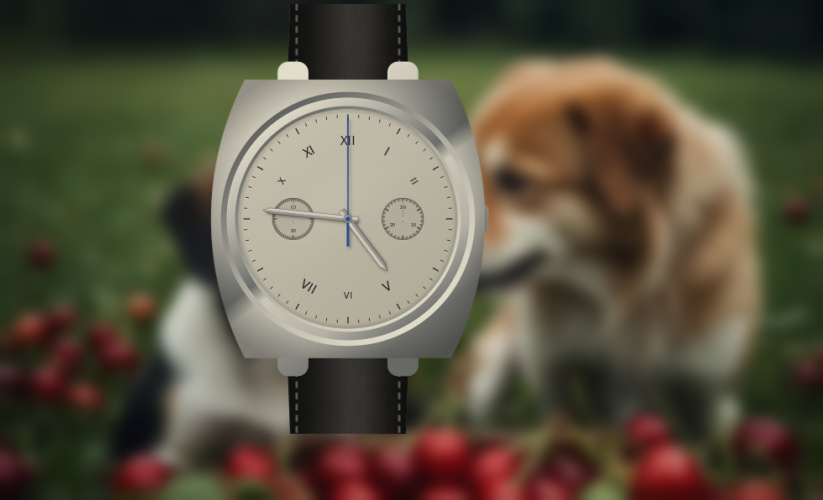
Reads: 4:46
